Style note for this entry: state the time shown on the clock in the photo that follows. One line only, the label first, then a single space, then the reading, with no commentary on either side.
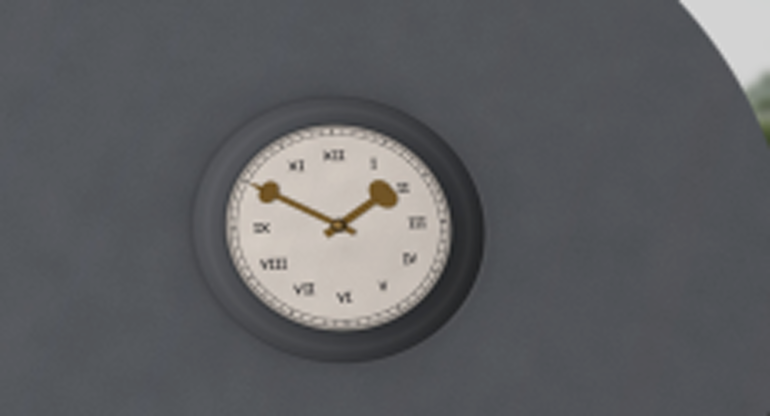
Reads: 1:50
